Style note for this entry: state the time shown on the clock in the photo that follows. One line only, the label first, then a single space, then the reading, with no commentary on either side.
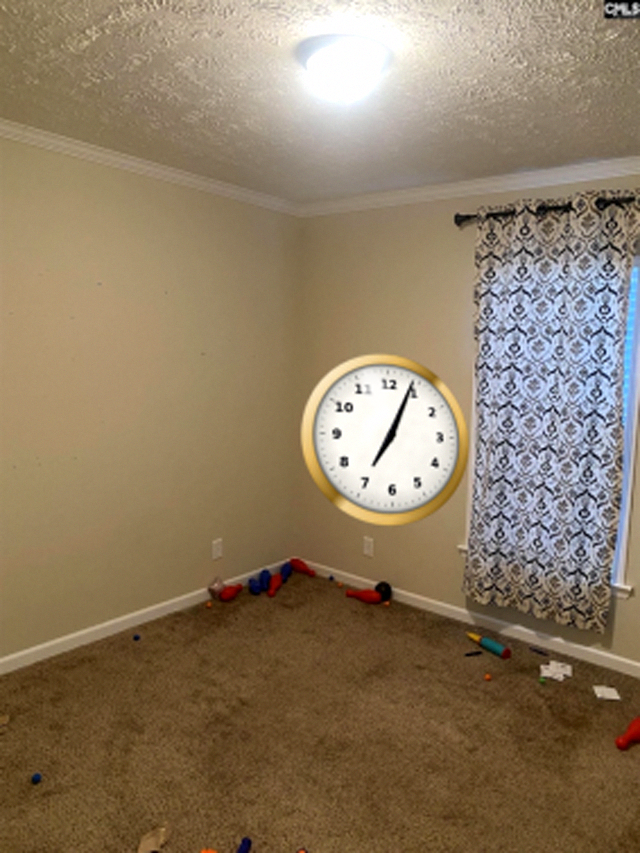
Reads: 7:04
